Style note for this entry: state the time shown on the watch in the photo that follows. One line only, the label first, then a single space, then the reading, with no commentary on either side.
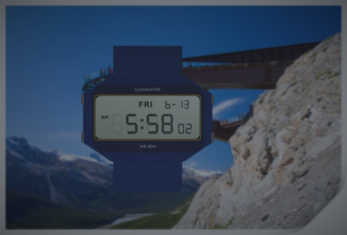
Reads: 5:58:02
